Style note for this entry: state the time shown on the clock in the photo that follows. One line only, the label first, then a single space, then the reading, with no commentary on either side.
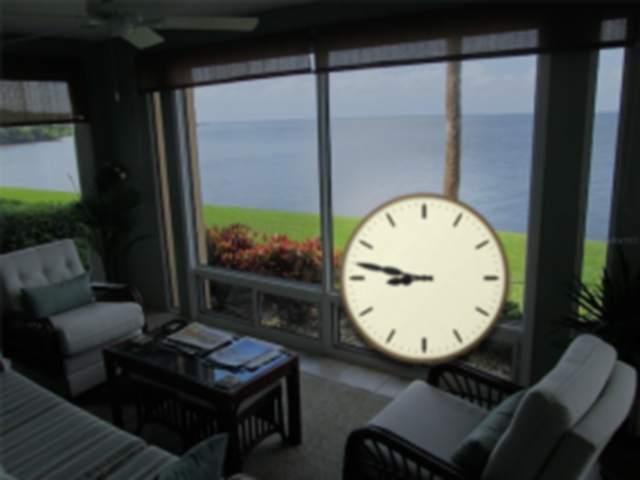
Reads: 8:47
